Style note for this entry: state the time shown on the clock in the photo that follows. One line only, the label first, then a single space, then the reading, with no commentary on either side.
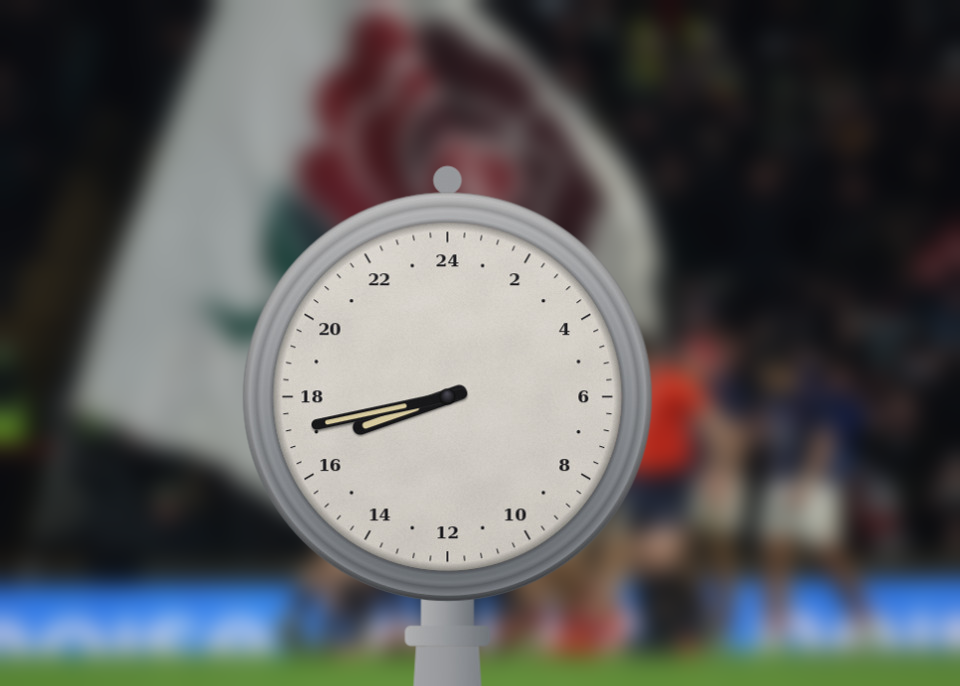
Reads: 16:43
